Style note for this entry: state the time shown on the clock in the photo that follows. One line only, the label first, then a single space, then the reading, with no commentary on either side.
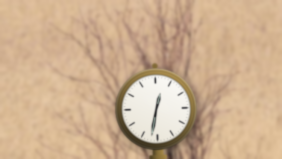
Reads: 12:32
